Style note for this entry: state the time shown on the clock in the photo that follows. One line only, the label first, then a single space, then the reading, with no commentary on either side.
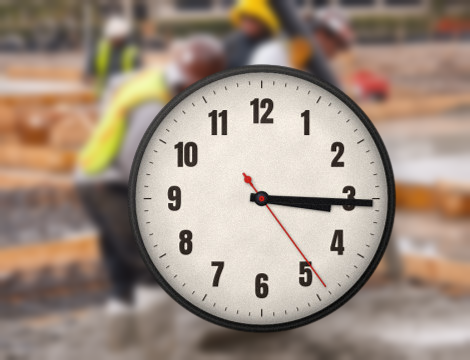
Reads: 3:15:24
